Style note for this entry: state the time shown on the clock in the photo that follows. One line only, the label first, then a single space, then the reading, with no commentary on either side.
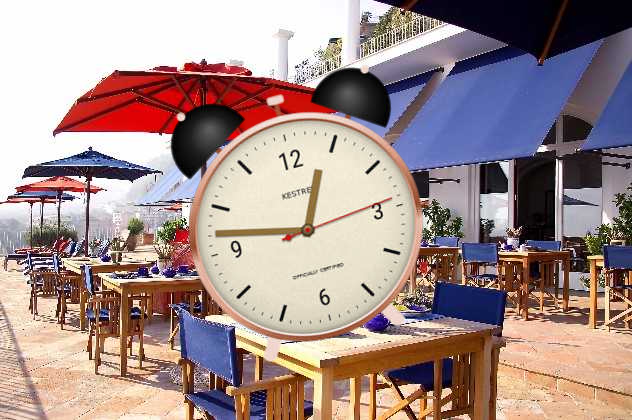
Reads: 12:47:14
